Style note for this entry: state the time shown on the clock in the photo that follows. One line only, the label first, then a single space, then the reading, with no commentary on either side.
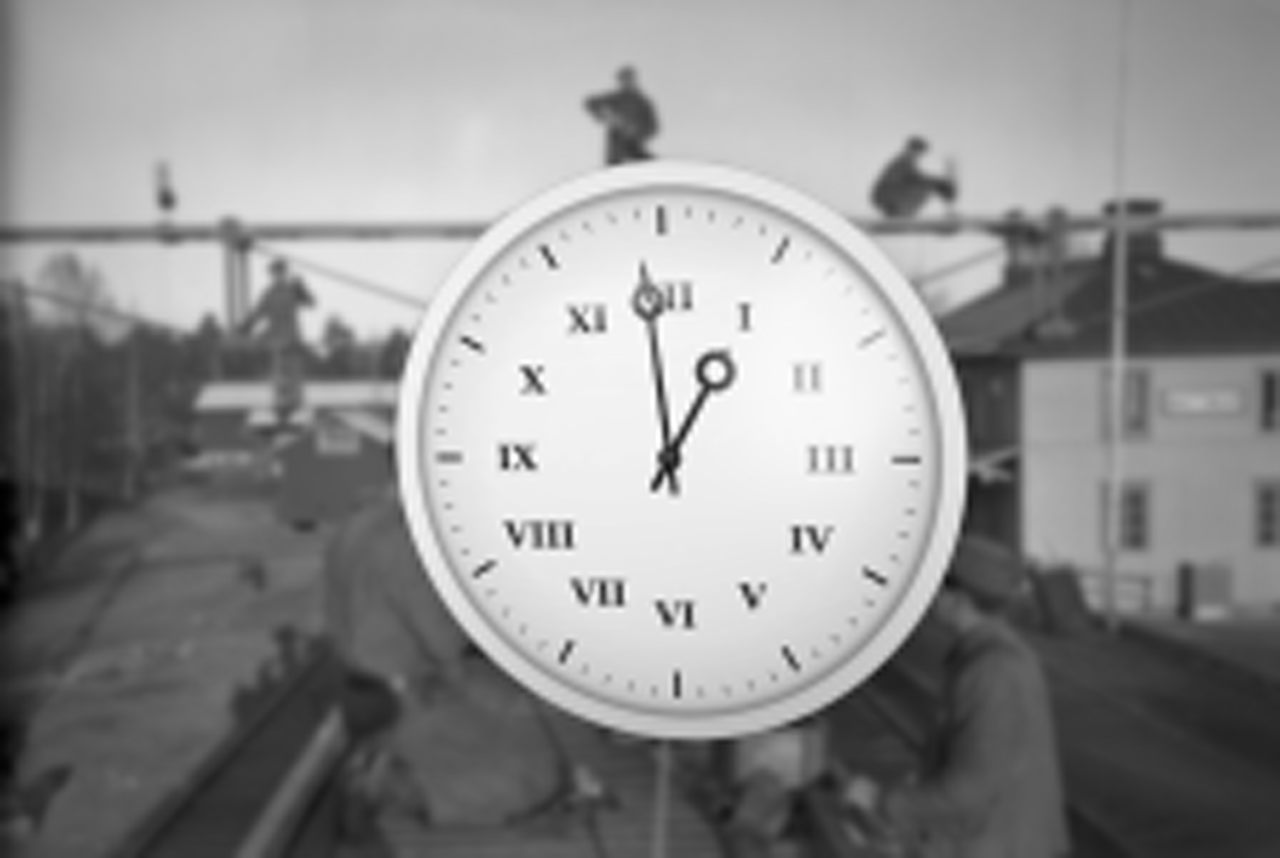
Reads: 12:59
